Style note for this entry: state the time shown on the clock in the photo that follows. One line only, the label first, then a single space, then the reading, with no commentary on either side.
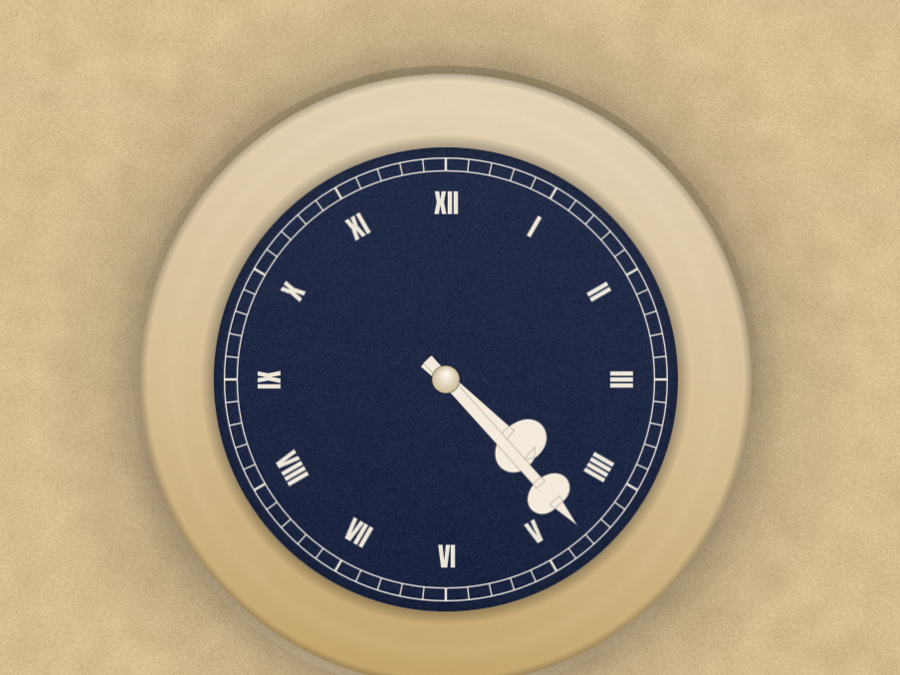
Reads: 4:23
